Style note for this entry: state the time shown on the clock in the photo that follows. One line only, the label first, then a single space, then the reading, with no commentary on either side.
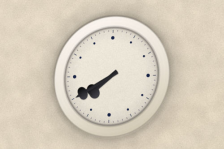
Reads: 7:40
